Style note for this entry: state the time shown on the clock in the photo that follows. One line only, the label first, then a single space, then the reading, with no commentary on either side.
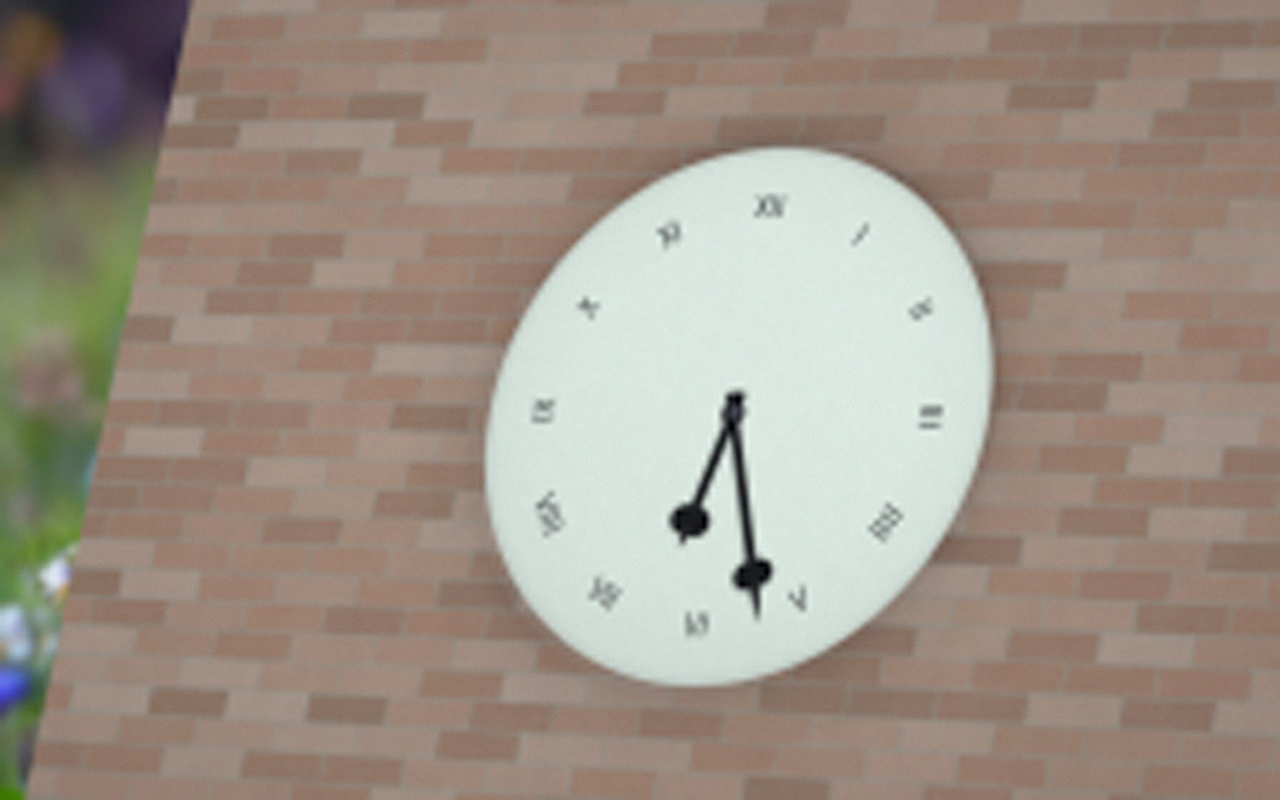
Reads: 6:27
